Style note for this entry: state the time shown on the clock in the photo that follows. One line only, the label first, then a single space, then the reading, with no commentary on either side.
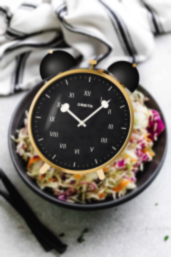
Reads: 10:07
